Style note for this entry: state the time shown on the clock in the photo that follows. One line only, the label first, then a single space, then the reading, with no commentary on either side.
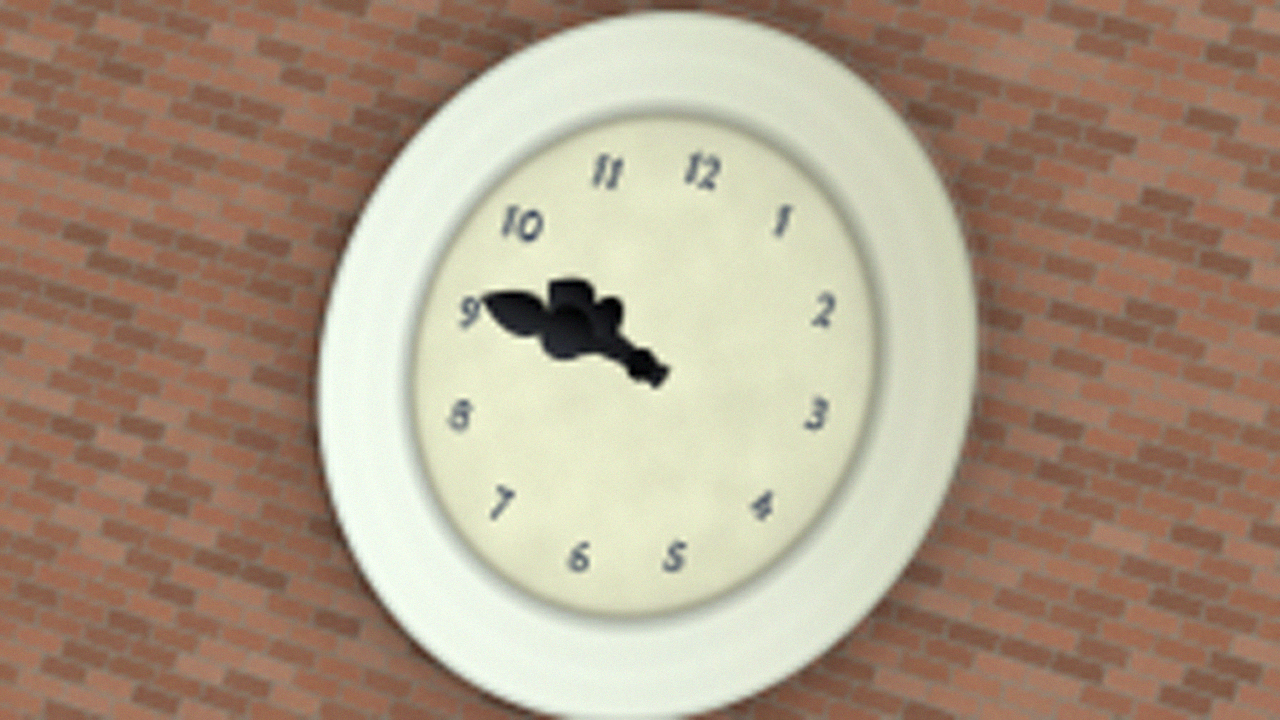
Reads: 9:46
